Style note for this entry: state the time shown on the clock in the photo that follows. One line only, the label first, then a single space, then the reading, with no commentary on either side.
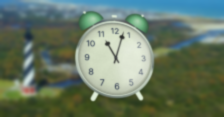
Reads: 11:03
